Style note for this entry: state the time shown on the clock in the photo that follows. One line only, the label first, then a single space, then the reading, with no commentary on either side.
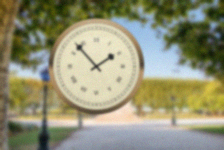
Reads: 1:53
